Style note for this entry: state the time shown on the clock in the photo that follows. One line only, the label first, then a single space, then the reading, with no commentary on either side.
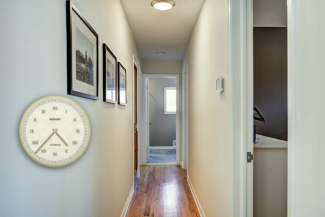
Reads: 4:37
